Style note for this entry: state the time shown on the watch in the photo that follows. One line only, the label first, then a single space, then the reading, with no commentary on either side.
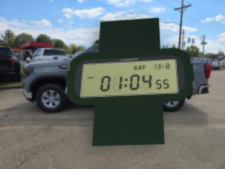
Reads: 1:04:55
